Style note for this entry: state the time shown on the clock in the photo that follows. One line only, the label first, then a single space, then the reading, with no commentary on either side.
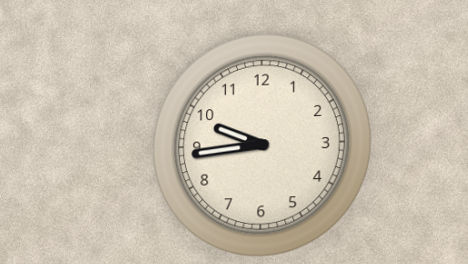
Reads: 9:44
